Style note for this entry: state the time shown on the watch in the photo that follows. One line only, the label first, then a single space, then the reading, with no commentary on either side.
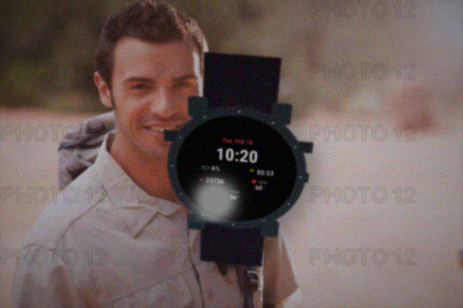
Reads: 10:20
